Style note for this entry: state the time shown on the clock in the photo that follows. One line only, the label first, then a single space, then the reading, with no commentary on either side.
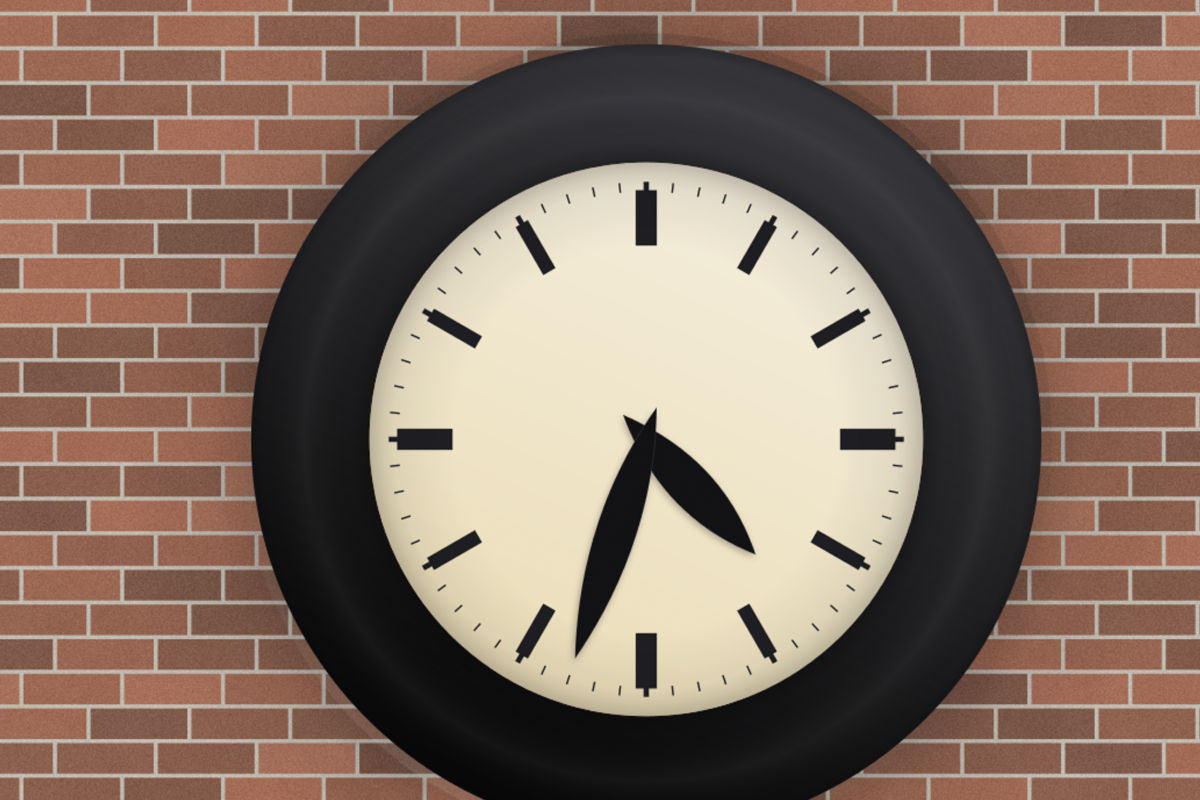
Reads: 4:33
